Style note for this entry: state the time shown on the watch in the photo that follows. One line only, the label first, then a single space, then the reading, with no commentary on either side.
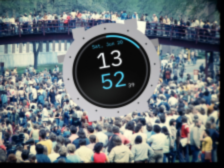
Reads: 13:52
